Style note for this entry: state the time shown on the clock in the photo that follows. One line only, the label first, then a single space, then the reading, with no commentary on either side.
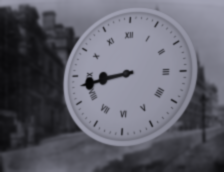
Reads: 8:43
